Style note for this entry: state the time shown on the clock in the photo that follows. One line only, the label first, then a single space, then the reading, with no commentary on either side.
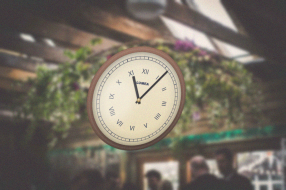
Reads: 11:06
